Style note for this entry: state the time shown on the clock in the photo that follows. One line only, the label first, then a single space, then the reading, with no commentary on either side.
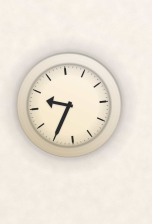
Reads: 9:35
